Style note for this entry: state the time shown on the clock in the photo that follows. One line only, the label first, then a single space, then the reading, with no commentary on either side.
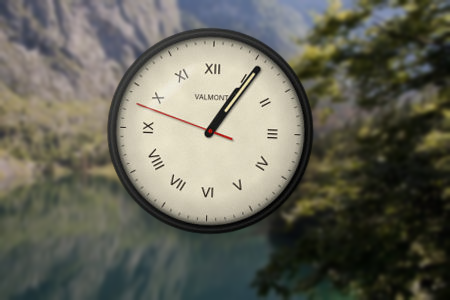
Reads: 1:05:48
